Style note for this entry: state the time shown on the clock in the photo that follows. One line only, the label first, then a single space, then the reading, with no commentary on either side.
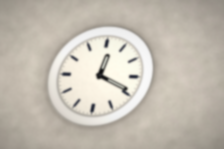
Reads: 12:19
